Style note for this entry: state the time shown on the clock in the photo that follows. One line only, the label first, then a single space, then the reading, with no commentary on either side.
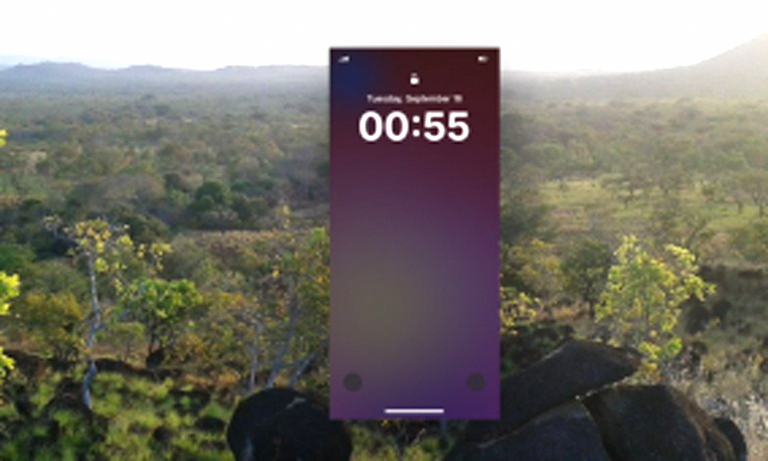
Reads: 0:55
